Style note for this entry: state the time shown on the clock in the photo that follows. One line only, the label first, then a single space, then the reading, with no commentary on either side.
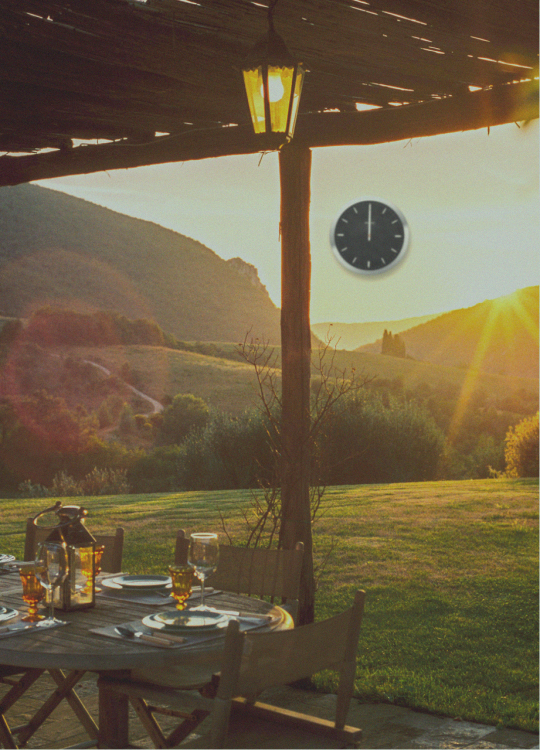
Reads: 12:00
